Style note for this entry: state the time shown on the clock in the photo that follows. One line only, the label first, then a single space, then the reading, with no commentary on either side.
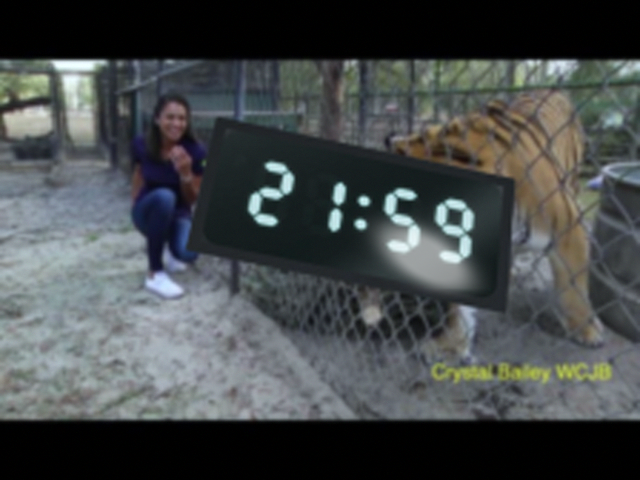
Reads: 21:59
